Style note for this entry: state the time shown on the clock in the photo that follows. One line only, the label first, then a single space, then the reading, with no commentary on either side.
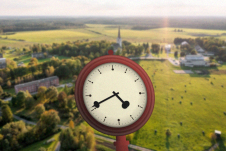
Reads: 4:41
